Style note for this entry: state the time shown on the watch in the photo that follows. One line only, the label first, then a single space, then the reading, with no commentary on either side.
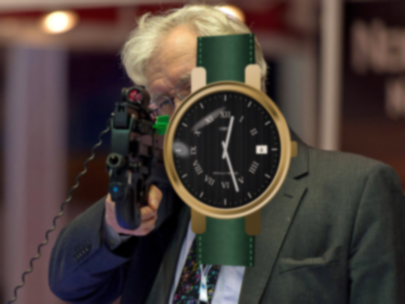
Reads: 12:27
